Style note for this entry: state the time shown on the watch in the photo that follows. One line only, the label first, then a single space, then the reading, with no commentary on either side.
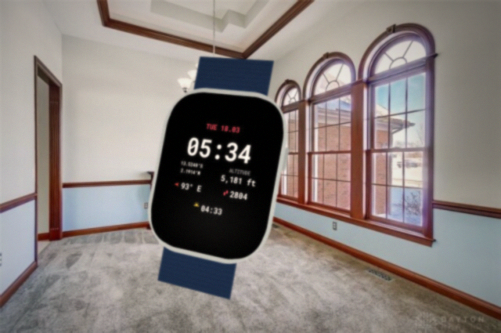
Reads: 5:34
